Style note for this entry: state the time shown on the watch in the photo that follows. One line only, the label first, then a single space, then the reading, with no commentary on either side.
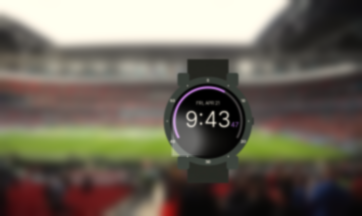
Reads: 9:43
